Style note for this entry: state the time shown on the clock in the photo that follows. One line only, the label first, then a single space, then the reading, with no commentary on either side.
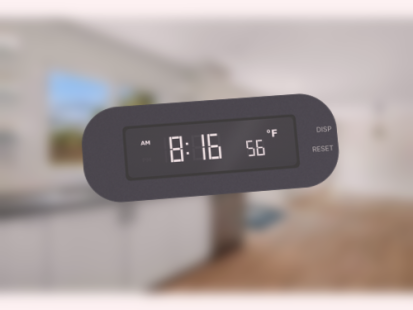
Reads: 8:16
